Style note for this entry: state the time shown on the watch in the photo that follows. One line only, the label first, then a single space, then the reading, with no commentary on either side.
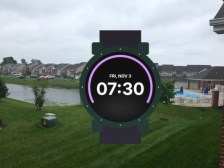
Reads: 7:30
